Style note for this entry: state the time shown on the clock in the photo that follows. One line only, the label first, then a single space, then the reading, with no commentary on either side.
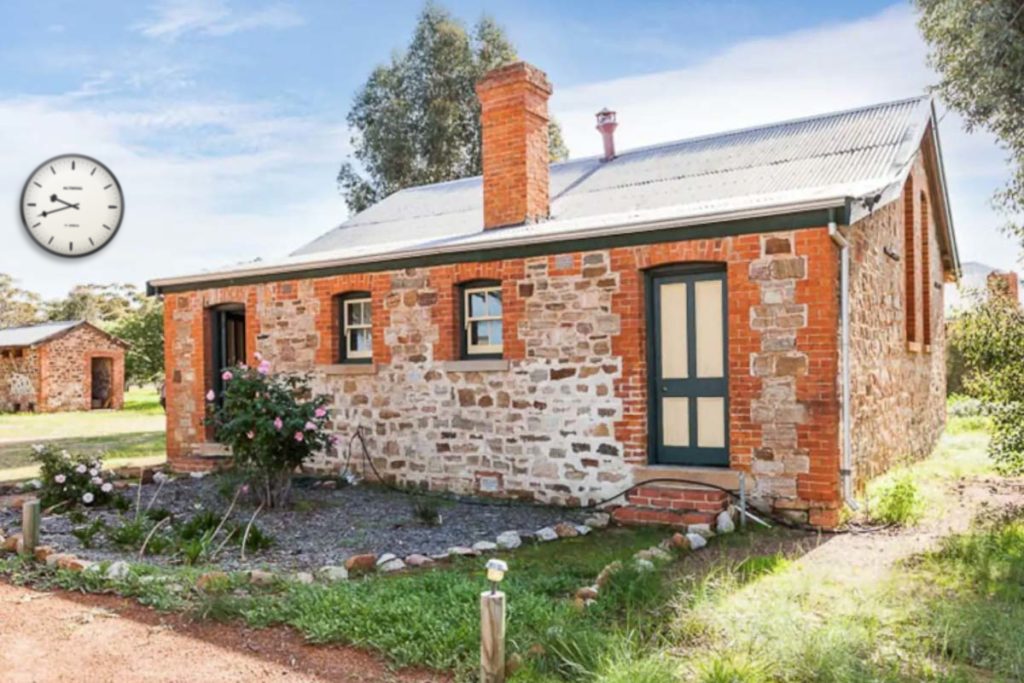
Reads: 9:42
